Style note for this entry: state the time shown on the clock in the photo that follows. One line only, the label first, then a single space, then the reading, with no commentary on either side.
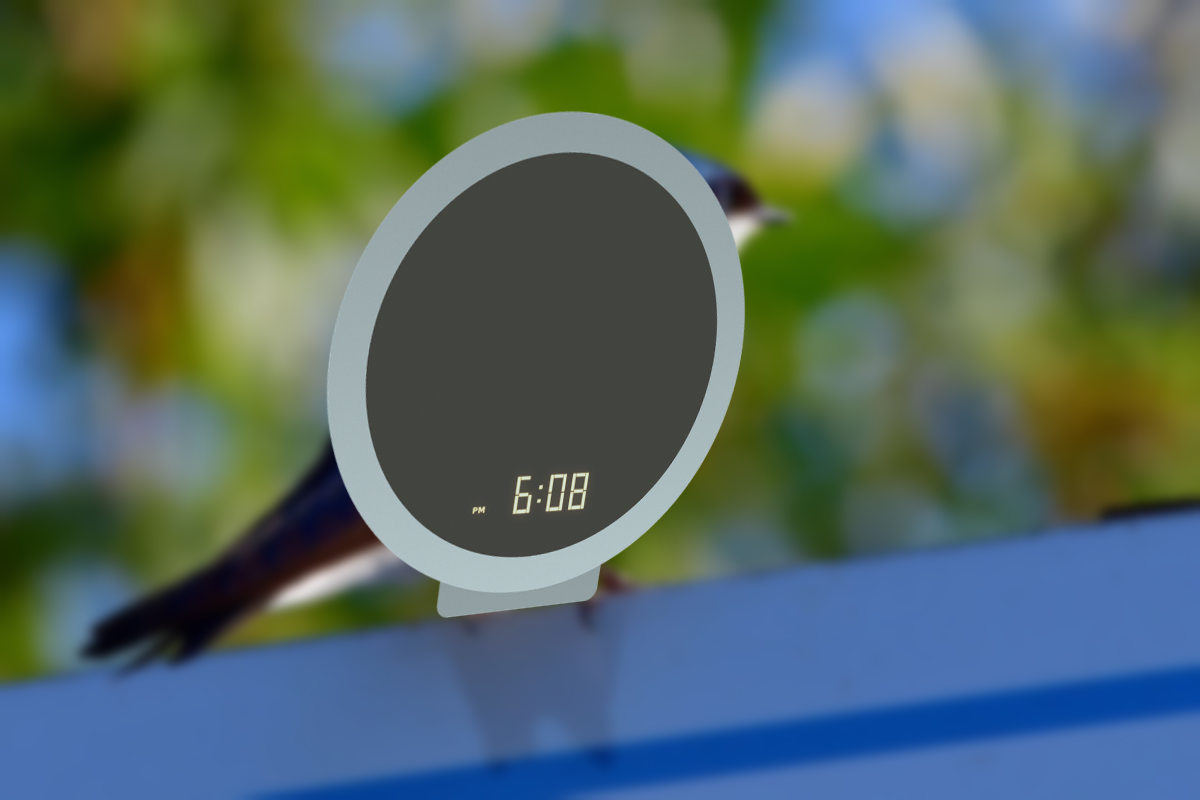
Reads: 6:08
